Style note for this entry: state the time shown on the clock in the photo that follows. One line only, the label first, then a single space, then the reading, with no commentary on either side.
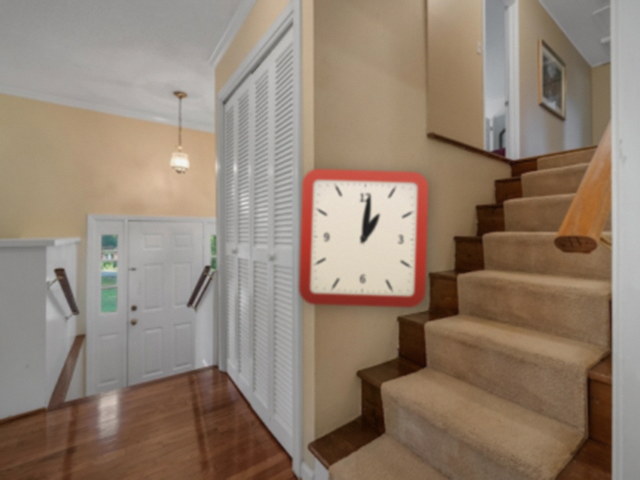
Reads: 1:01
